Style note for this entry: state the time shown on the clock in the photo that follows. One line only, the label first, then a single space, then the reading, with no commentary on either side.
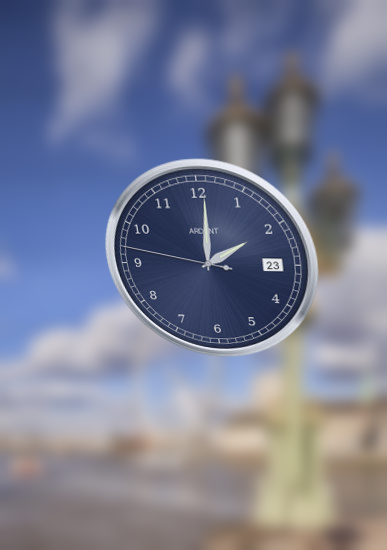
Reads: 2:00:47
